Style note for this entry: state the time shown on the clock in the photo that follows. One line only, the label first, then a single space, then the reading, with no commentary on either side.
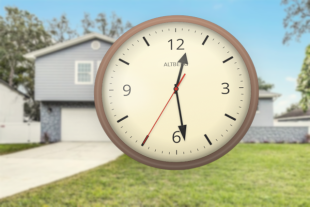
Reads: 12:28:35
